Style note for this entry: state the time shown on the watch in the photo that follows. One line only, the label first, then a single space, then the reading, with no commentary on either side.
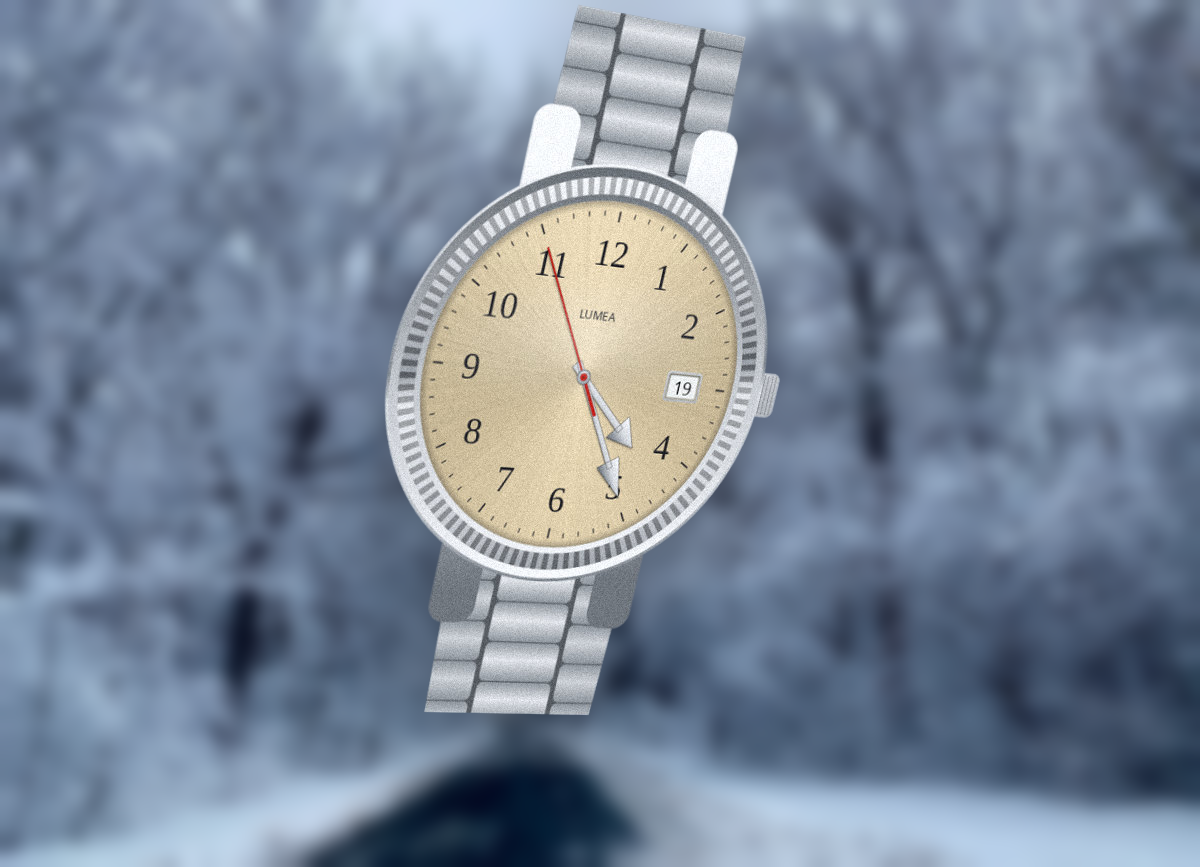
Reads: 4:24:55
